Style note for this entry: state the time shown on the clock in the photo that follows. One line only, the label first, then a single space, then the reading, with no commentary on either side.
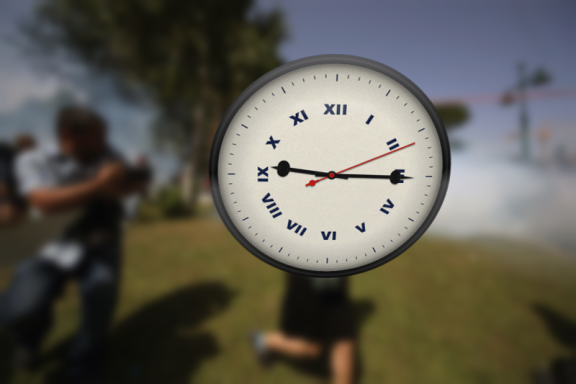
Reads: 9:15:11
